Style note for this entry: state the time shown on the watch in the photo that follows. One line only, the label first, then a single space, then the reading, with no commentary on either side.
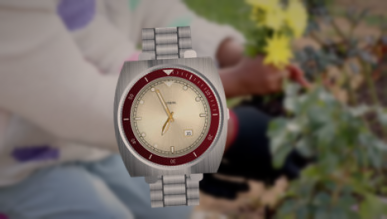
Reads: 6:56
